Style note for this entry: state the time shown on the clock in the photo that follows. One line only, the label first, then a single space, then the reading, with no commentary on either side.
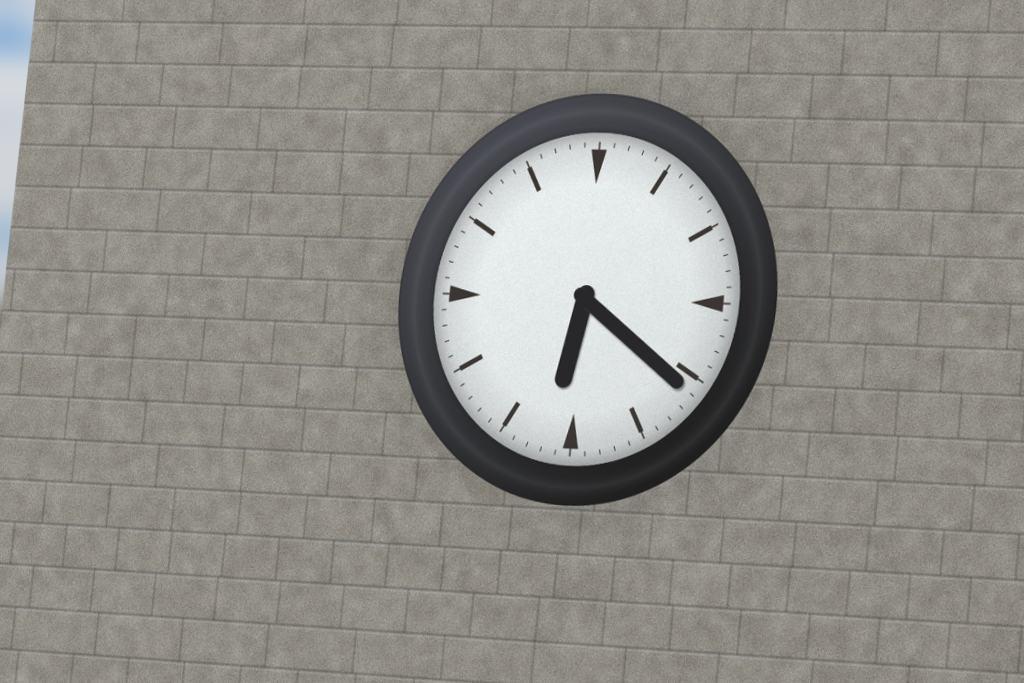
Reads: 6:21
